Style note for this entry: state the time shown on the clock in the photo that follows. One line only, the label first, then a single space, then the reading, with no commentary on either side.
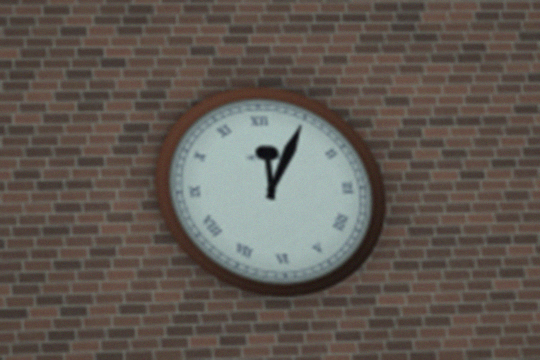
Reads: 12:05
